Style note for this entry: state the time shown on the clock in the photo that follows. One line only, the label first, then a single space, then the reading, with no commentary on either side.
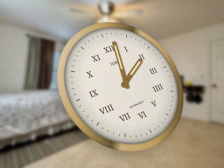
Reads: 2:02
